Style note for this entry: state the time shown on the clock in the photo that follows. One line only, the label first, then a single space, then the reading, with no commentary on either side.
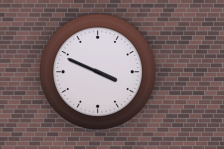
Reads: 3:49
